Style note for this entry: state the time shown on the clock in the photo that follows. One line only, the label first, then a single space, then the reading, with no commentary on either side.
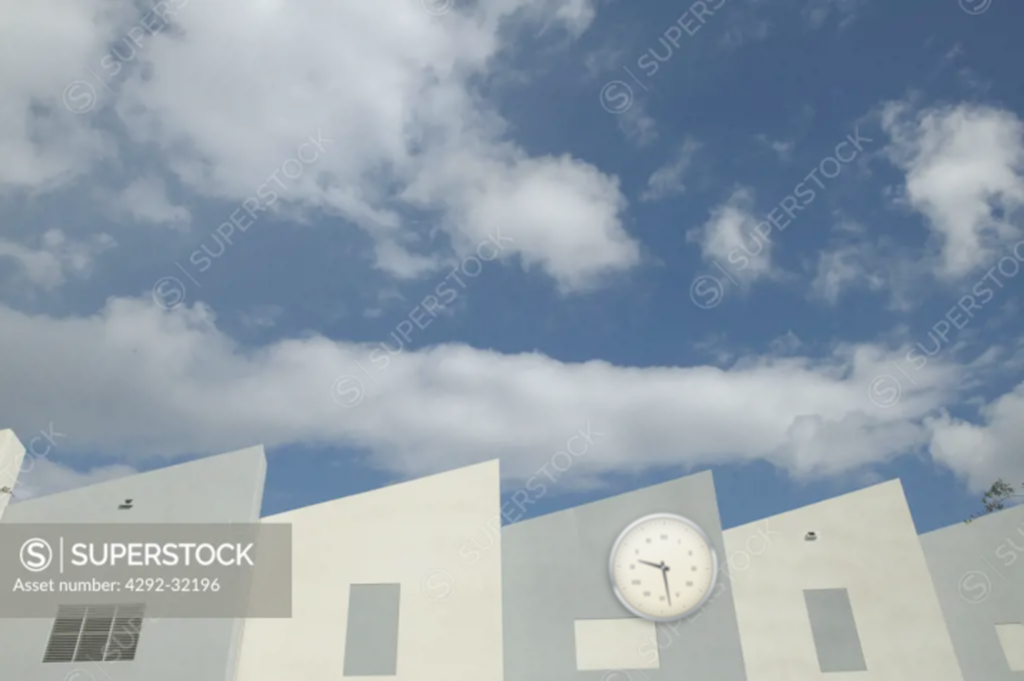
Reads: 9:28
